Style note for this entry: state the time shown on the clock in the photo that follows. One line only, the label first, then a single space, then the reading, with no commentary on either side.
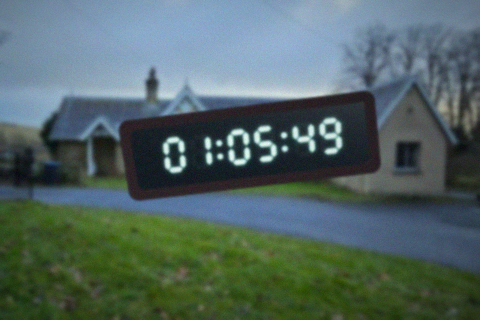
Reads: 1:05:49
